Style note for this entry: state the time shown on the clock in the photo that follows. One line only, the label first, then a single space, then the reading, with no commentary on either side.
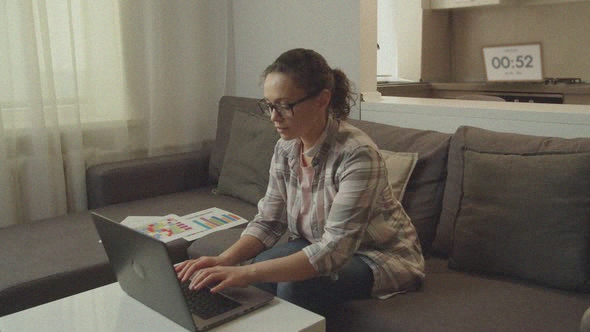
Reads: 0:52
